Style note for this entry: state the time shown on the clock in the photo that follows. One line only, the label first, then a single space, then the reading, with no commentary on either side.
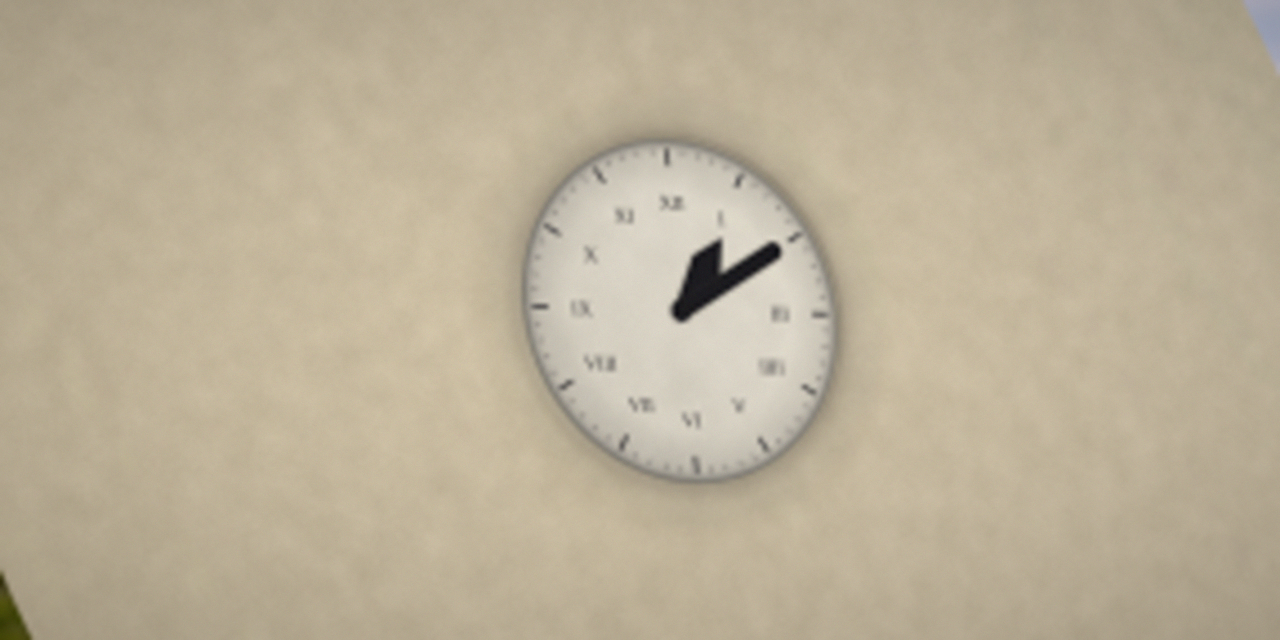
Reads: 1:10
